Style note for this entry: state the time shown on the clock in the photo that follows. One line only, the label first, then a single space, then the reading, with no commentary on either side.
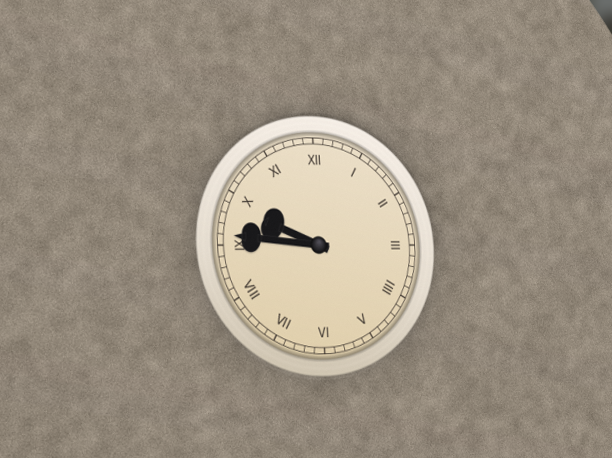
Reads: 9:46
